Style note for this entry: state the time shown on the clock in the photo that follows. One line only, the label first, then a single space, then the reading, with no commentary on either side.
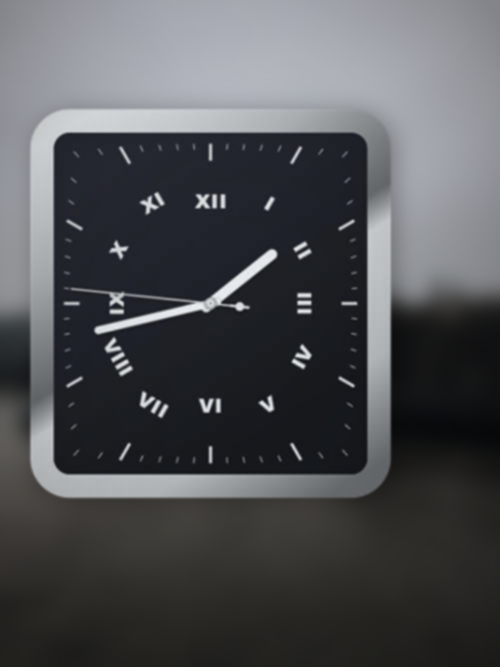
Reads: 1:42:46
